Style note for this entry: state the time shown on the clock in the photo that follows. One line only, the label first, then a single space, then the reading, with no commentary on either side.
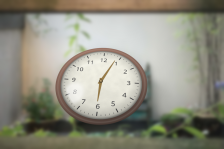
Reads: 6:04
